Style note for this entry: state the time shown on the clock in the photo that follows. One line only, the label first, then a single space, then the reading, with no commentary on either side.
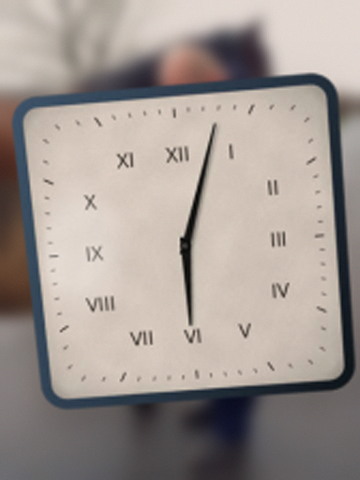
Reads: 6:03
